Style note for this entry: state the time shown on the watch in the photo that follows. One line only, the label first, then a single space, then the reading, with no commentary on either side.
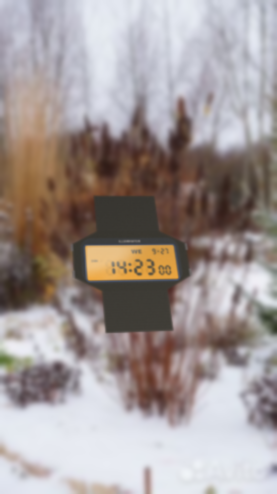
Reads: 14:23:00
